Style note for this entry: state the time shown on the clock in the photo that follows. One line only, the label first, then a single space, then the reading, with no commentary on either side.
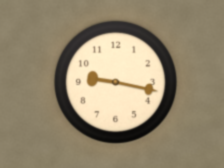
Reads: 9:17
